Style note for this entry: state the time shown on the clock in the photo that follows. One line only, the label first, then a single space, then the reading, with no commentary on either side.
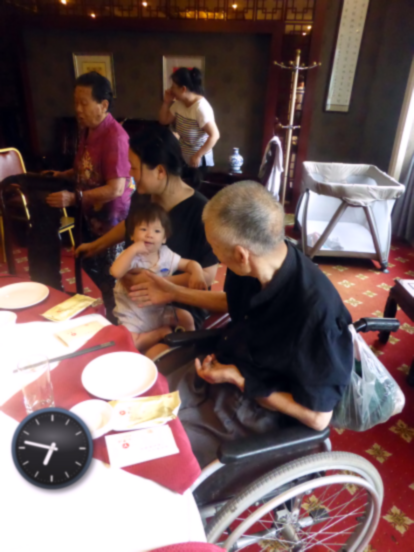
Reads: 6:47
